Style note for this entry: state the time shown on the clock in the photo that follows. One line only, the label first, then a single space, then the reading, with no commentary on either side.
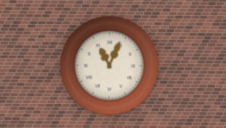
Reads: 11:04
